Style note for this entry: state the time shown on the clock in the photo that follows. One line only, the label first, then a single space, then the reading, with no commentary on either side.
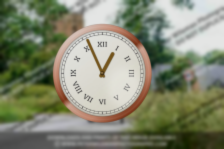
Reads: 12:56
